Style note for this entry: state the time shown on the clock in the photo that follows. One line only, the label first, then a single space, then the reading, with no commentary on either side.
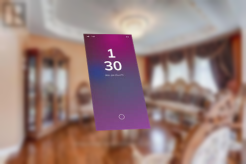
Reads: 1:30
